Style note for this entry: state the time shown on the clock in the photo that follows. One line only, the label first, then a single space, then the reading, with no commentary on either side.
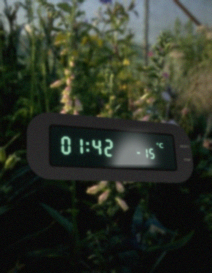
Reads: 1:42
